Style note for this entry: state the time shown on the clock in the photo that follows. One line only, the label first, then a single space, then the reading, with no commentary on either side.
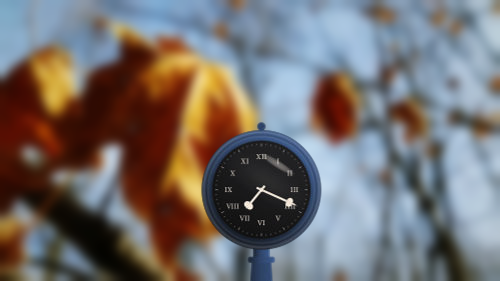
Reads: 7:19
